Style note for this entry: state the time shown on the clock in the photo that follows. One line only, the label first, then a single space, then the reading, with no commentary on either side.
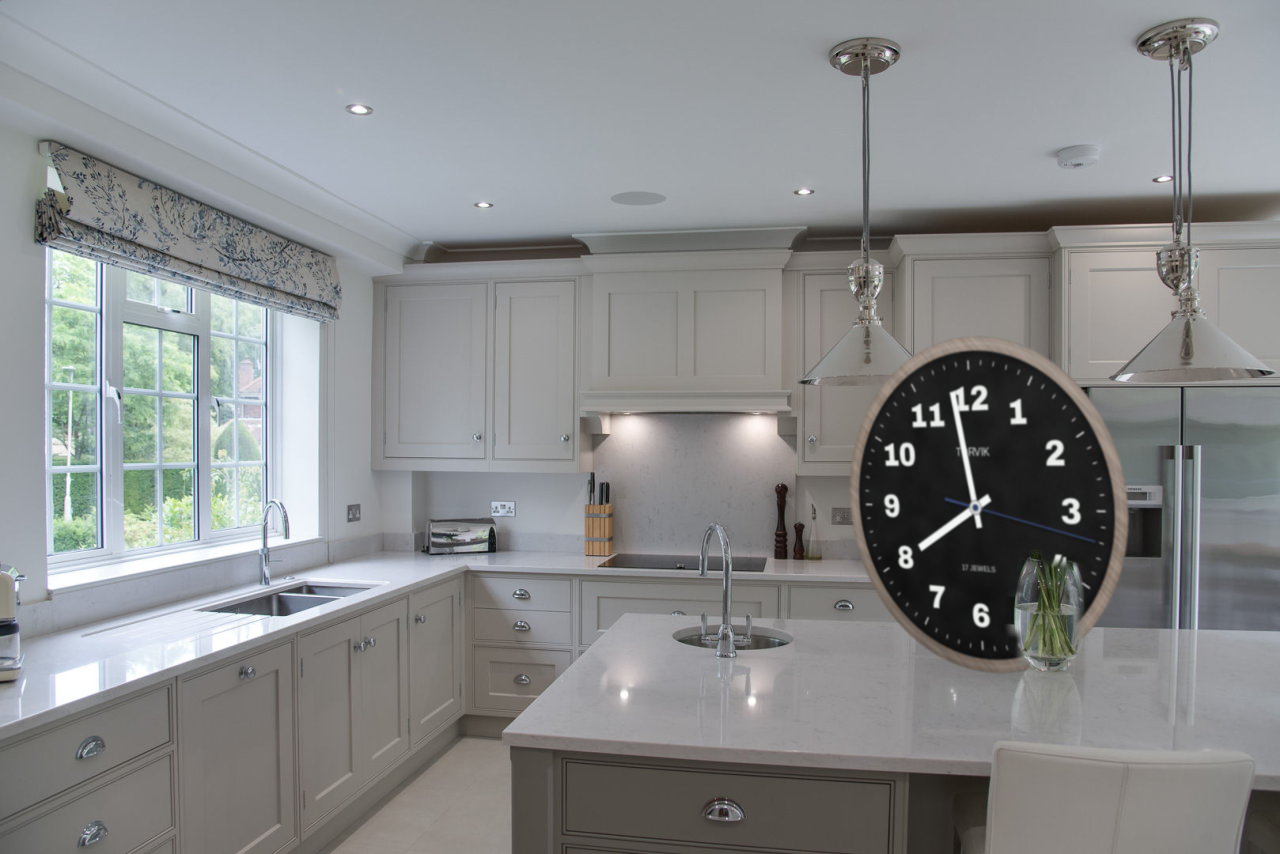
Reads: 7:58:17
